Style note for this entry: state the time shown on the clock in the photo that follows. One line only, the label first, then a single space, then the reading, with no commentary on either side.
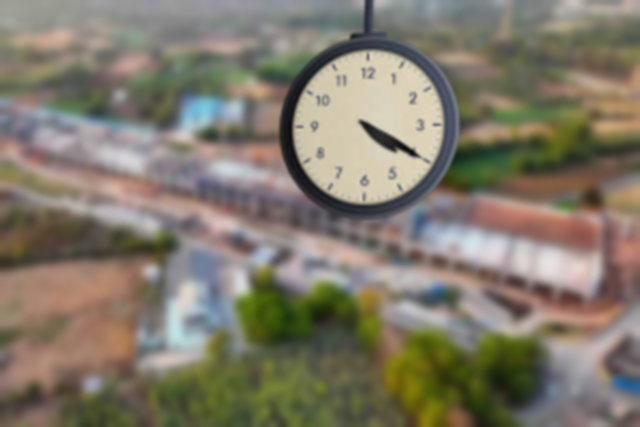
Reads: 4:20
